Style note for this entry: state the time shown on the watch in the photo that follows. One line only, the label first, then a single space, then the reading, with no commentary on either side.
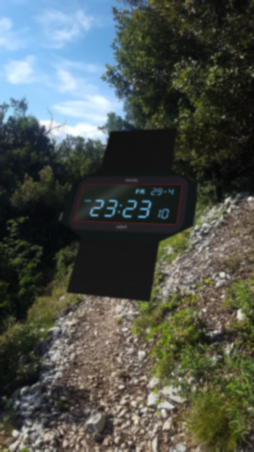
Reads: 23:23
